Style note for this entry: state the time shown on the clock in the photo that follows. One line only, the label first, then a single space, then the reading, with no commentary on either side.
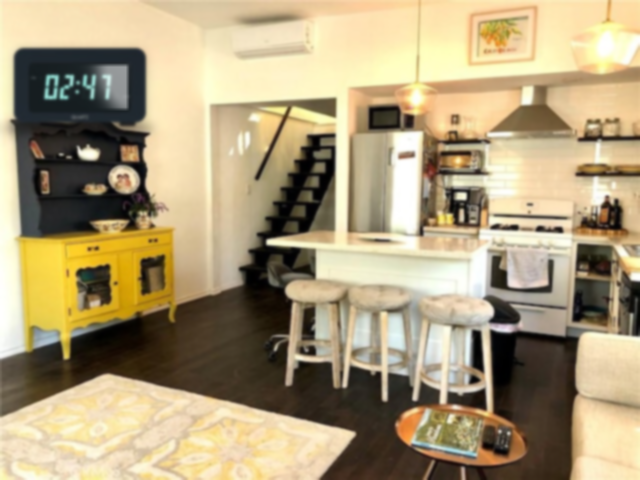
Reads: 2:47
